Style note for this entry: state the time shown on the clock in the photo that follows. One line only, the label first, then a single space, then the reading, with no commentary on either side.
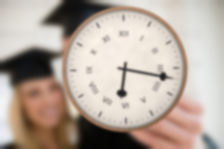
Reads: 6:17
